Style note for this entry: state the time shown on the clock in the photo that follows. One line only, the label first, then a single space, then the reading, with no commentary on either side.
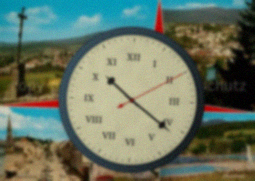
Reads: 10:21:10
